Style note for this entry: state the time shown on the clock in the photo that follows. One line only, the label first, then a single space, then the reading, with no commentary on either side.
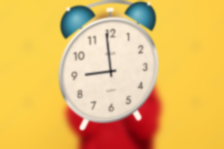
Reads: 8:59
